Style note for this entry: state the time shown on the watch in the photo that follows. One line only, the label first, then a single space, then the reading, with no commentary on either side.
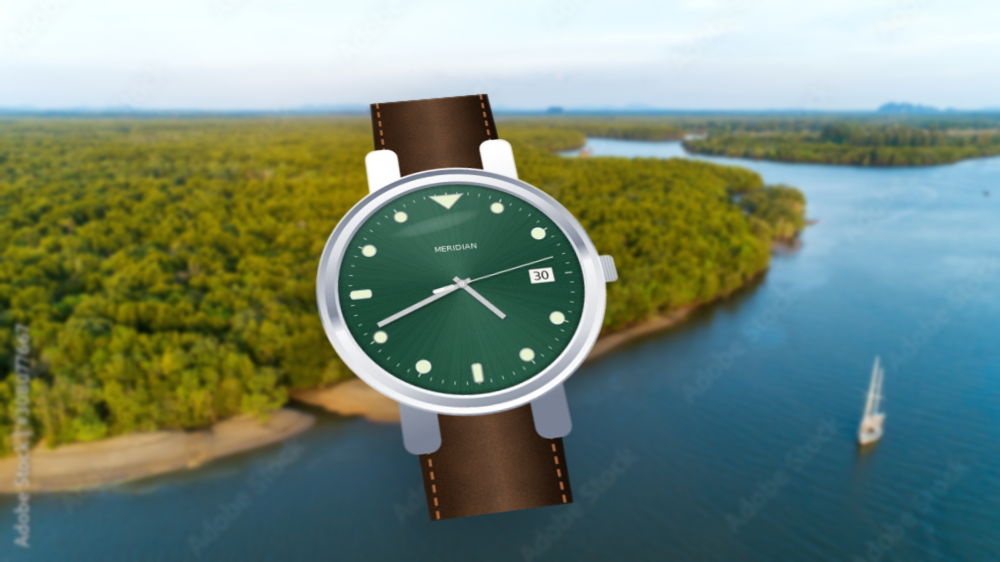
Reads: 4:41:13
